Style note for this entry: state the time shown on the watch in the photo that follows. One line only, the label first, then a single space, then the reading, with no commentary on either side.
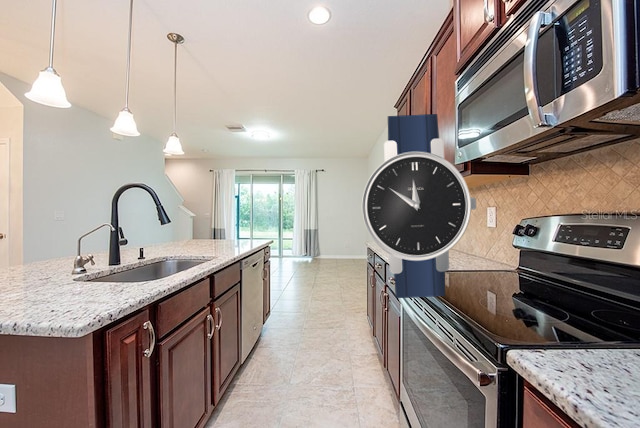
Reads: 11:51
